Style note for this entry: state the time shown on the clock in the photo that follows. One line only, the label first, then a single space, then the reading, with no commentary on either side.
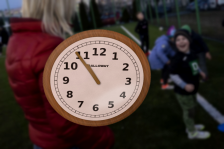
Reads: 10:54
